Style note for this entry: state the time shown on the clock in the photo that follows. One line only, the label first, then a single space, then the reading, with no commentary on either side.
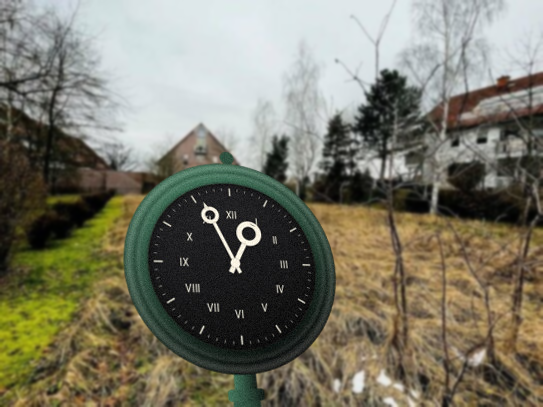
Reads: 12:56
